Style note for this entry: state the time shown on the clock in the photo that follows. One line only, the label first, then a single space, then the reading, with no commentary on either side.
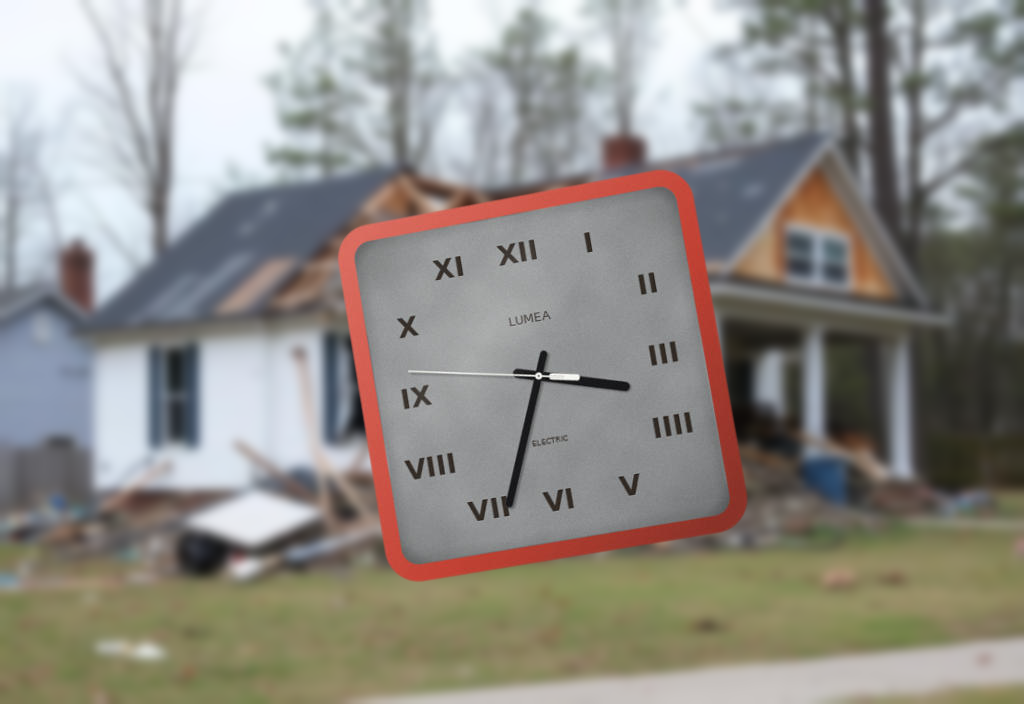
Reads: 3:33:47
